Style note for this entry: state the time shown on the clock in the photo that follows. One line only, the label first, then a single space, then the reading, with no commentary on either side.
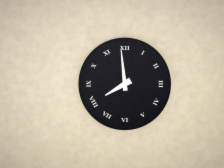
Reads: 7:59
